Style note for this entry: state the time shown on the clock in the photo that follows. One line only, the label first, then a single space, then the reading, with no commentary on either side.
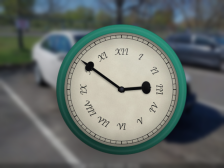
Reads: 2:51
